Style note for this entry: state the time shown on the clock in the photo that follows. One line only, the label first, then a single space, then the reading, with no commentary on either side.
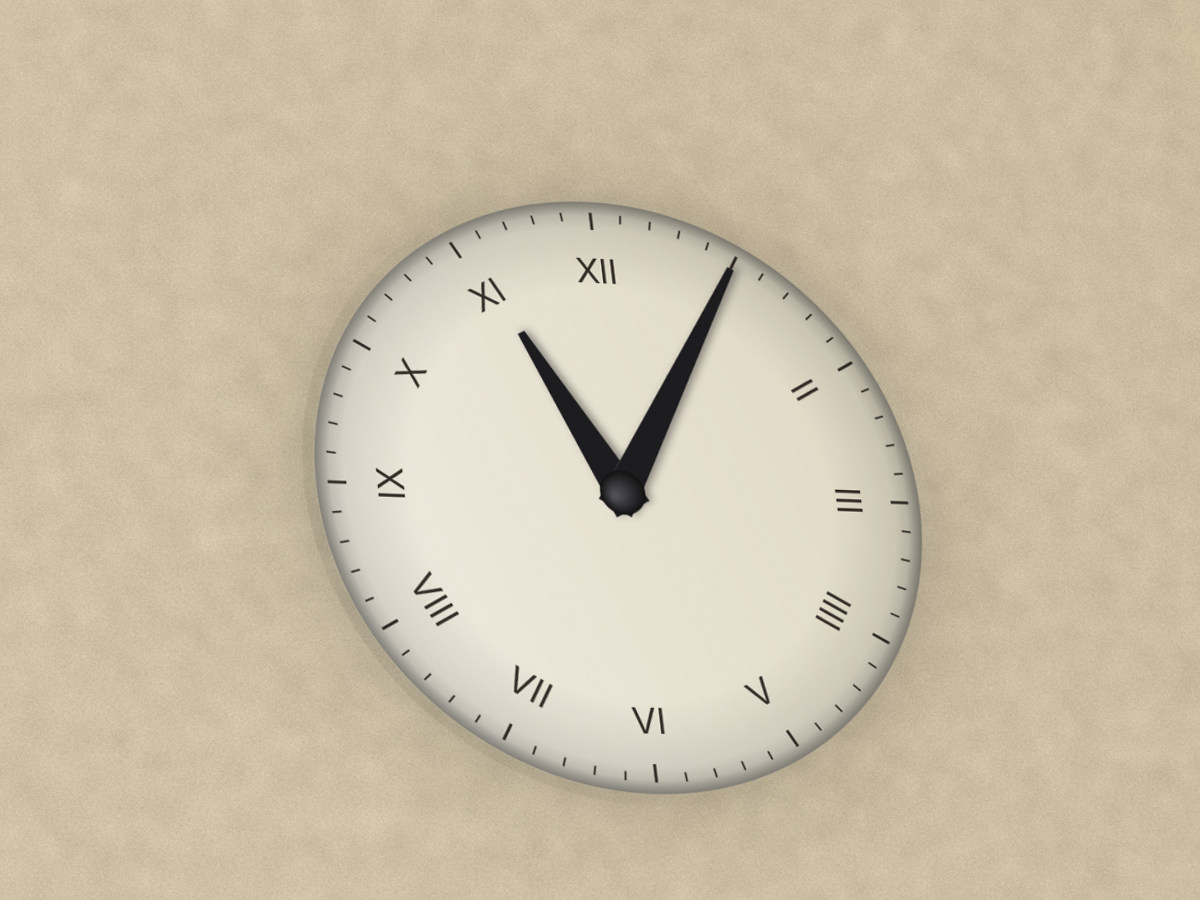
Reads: 11:05
